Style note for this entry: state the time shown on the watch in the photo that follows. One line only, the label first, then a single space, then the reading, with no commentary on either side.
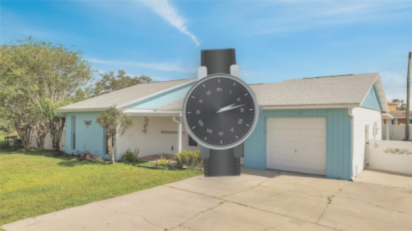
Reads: 2:13
